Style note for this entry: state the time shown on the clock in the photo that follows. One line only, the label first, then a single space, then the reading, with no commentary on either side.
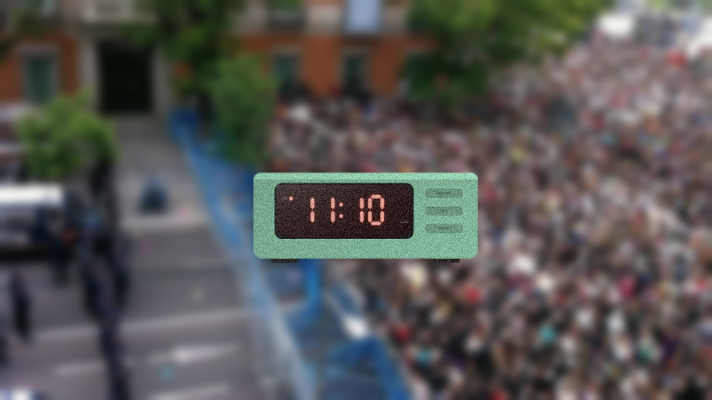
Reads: 11:10
